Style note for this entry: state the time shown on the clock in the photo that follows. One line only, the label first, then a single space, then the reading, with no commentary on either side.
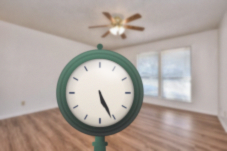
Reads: 5:26
